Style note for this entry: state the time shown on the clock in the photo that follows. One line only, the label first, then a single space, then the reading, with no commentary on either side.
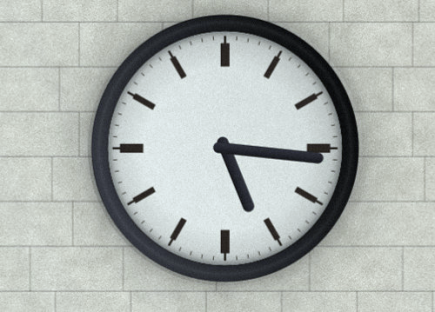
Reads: 5:16
